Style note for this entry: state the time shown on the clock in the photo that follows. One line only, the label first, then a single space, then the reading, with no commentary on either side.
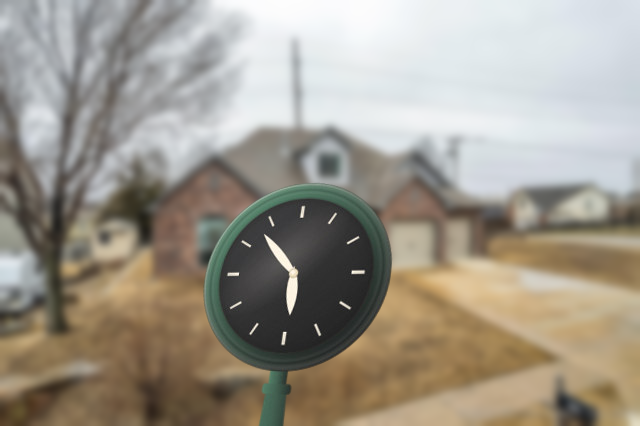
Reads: 5:53
